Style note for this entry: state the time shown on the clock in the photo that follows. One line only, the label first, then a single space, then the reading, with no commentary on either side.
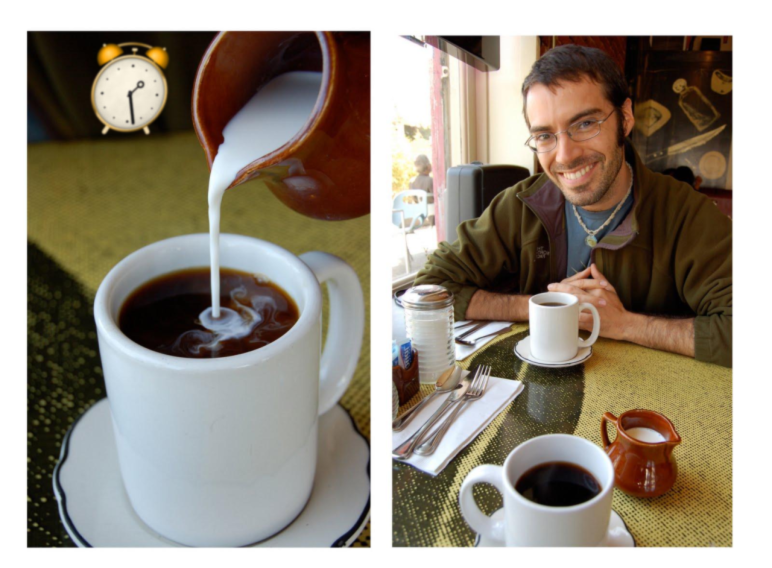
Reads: 1:28
